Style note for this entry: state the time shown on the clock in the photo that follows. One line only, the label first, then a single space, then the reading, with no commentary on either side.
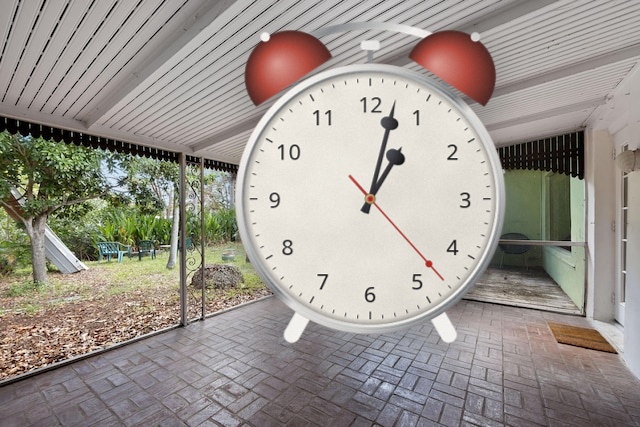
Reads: 1:02:23
